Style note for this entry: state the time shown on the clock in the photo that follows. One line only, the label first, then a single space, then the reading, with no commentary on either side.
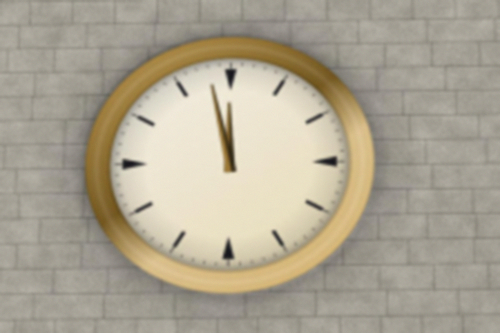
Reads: 11:58
